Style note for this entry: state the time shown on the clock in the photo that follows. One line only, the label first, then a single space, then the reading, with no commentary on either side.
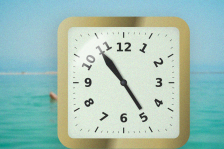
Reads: 4:54
